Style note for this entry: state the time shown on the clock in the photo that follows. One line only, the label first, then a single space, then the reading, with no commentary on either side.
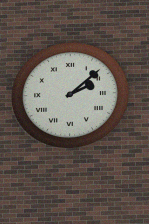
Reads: 2:08
